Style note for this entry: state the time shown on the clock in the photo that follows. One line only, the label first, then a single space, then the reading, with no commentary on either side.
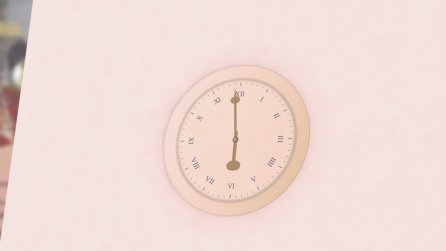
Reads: 5:59
